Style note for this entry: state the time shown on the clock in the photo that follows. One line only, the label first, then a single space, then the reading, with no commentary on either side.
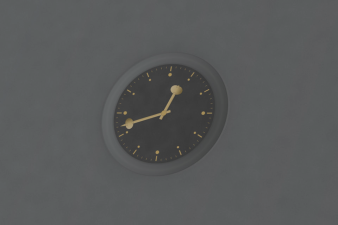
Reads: 12:42
